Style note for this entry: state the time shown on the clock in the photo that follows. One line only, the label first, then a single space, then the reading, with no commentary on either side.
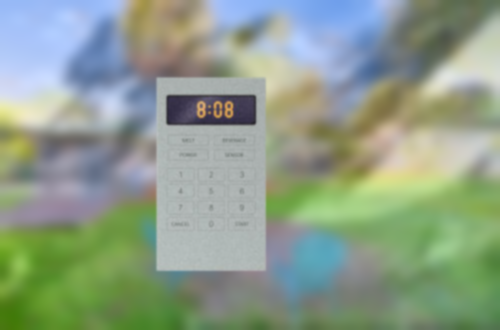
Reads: 8:08
